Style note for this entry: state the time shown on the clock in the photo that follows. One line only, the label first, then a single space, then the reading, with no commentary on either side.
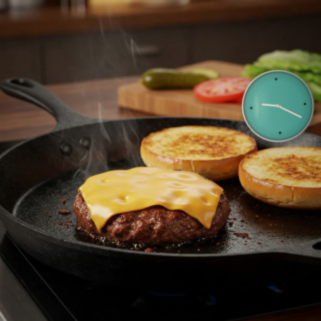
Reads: 9:20
